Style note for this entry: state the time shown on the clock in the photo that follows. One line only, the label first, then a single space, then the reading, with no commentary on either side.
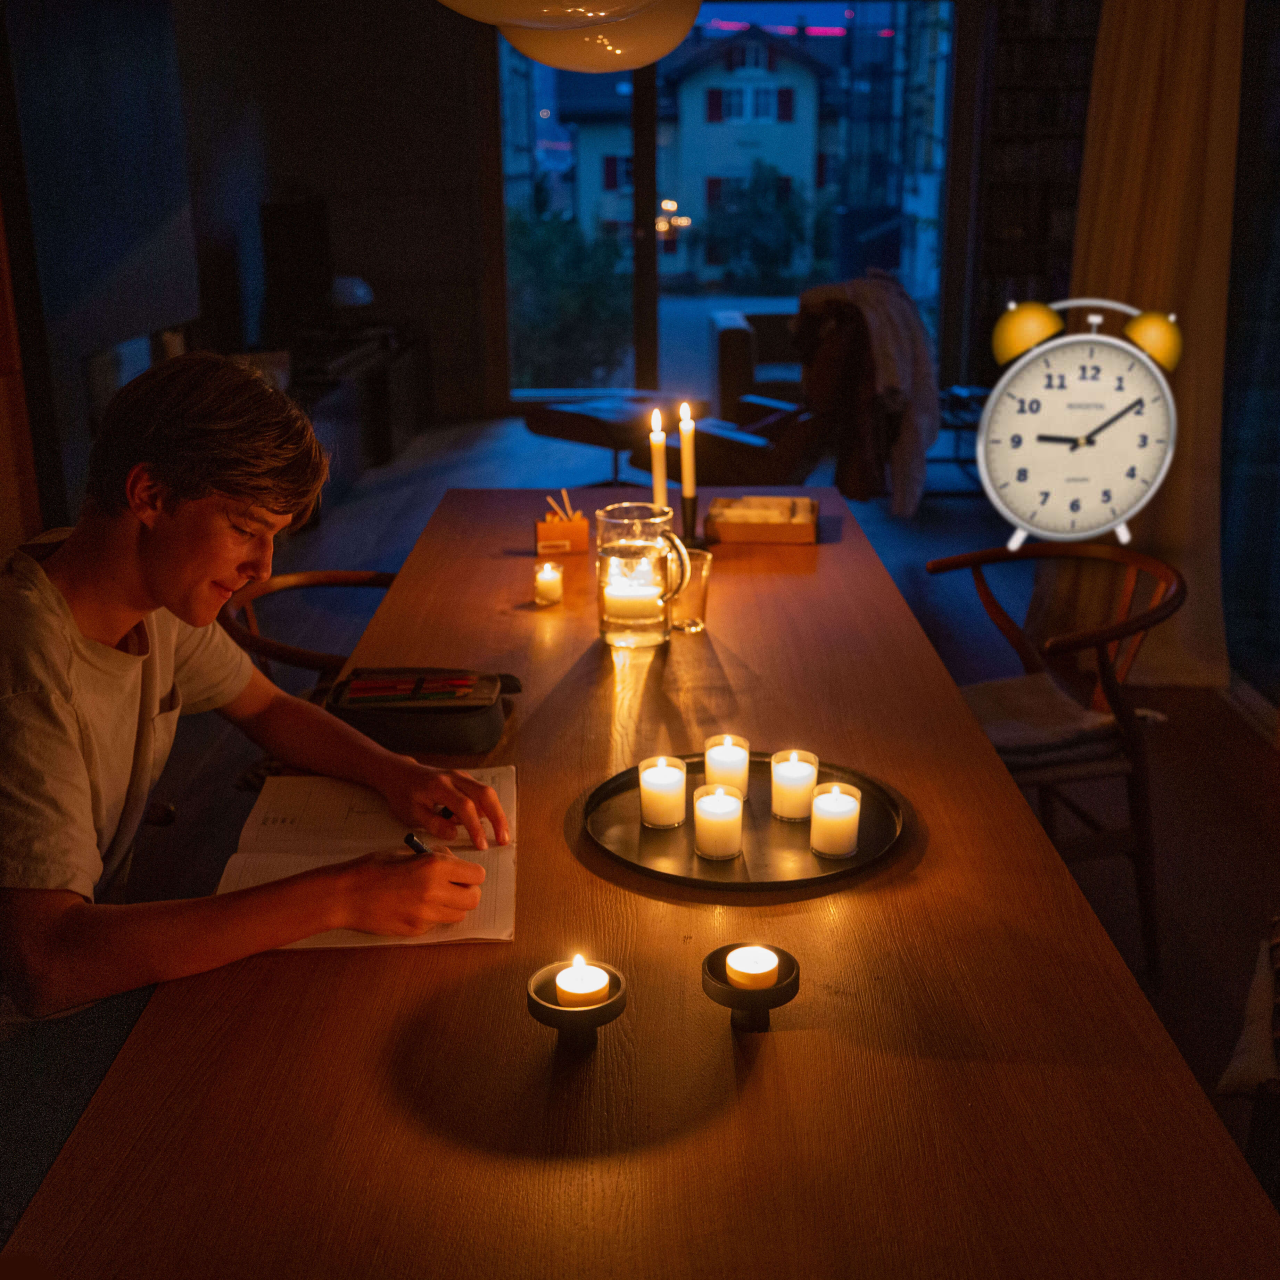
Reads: 9:09
